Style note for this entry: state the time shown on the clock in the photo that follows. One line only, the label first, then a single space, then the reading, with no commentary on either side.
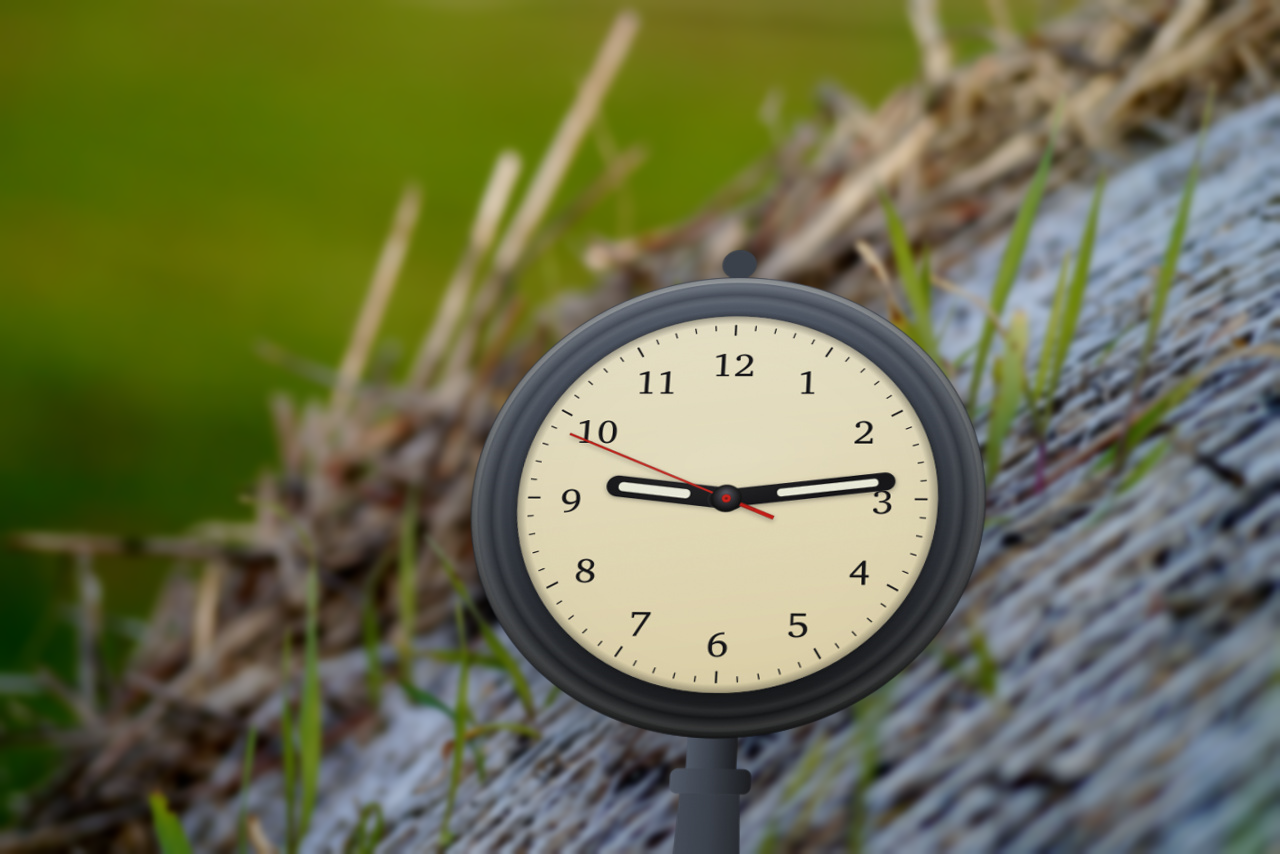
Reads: 9:13:49
